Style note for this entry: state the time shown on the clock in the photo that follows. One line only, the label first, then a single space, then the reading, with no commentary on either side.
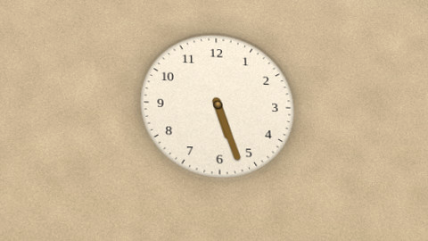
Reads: 5:27
